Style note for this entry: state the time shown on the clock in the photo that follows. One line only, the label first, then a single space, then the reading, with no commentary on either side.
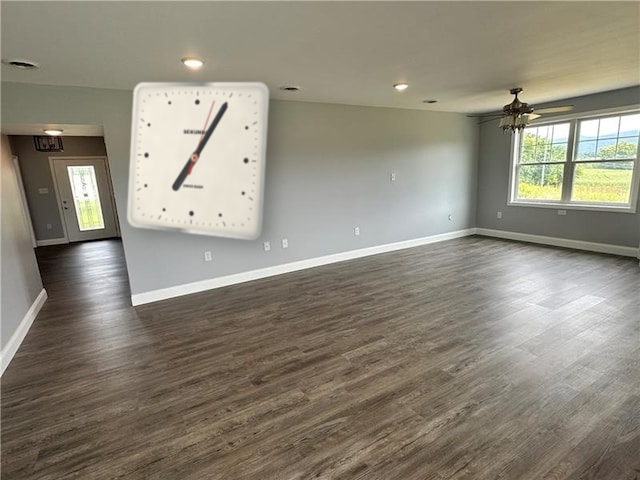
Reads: 7:05:03
